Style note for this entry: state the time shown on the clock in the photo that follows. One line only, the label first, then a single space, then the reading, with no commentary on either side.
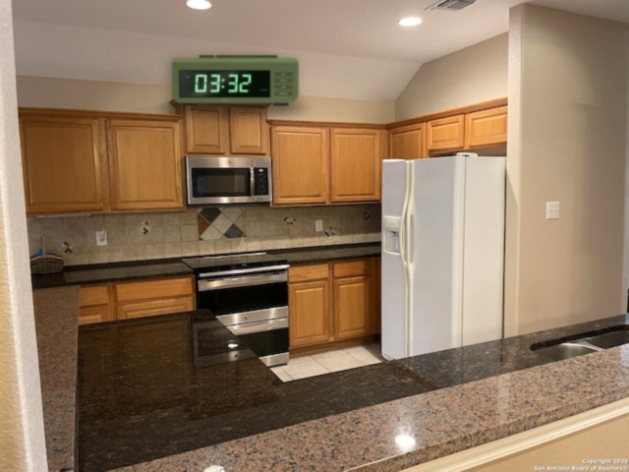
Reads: 3:32
